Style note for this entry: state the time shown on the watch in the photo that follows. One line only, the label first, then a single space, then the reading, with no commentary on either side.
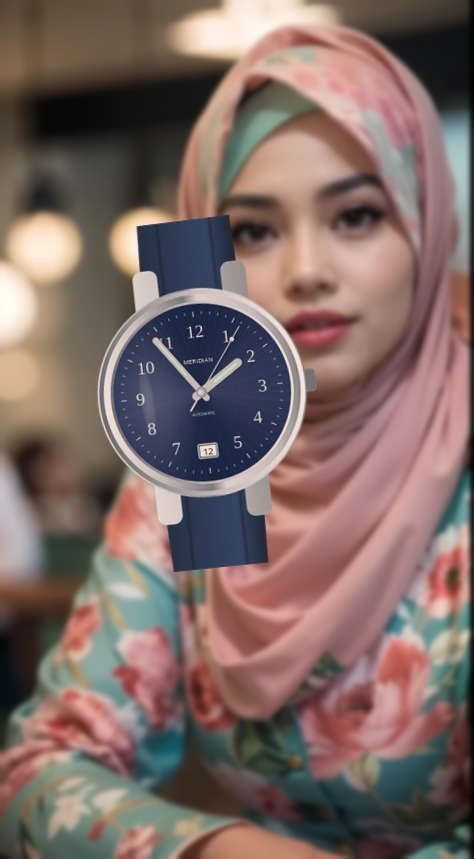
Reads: 1:54:06
